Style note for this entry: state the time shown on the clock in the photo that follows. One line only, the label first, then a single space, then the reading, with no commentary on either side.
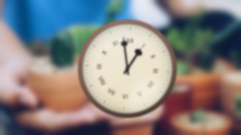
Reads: 12:58
